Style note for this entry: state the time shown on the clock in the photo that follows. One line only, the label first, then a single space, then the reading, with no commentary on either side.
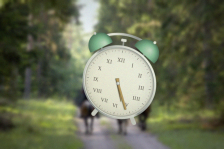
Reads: 5:26
